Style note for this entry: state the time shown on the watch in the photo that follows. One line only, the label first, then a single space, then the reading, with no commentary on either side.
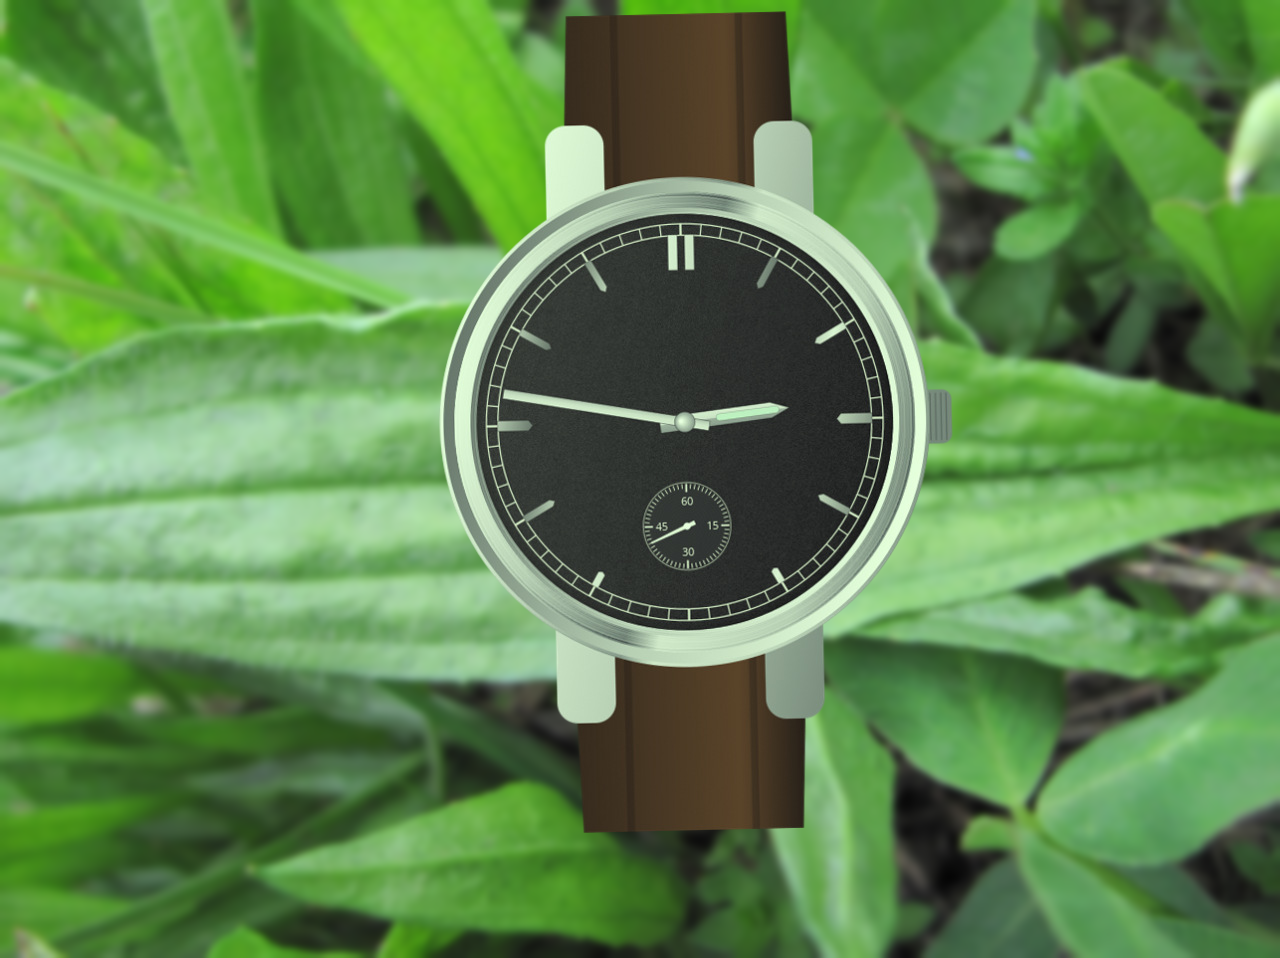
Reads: 2:46:41
